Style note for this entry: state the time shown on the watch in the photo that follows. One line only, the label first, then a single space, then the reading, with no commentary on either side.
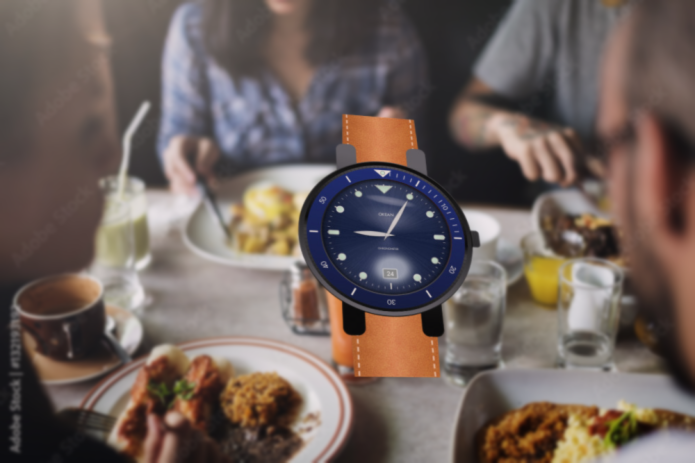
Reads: 9:05
